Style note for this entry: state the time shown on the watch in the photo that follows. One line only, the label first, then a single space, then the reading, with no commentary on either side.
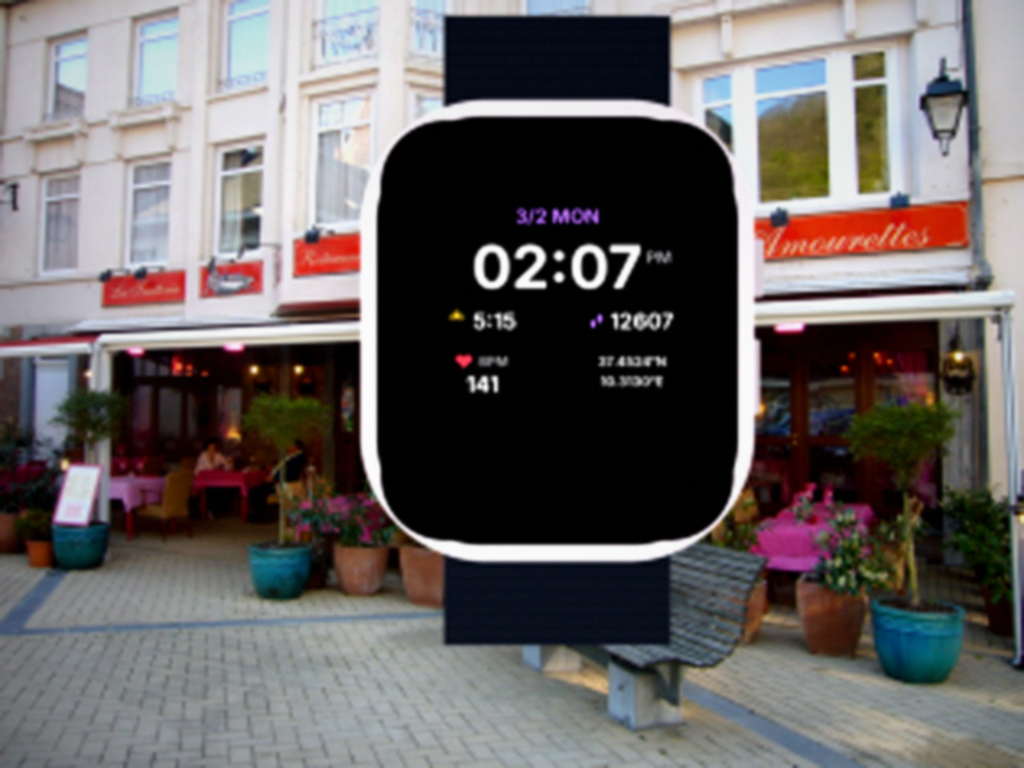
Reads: 2:07
